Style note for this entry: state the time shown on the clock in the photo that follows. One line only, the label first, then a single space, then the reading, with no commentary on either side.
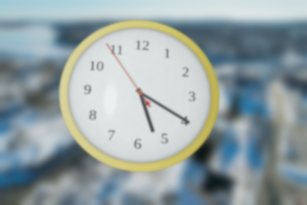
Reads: 5:19:54
